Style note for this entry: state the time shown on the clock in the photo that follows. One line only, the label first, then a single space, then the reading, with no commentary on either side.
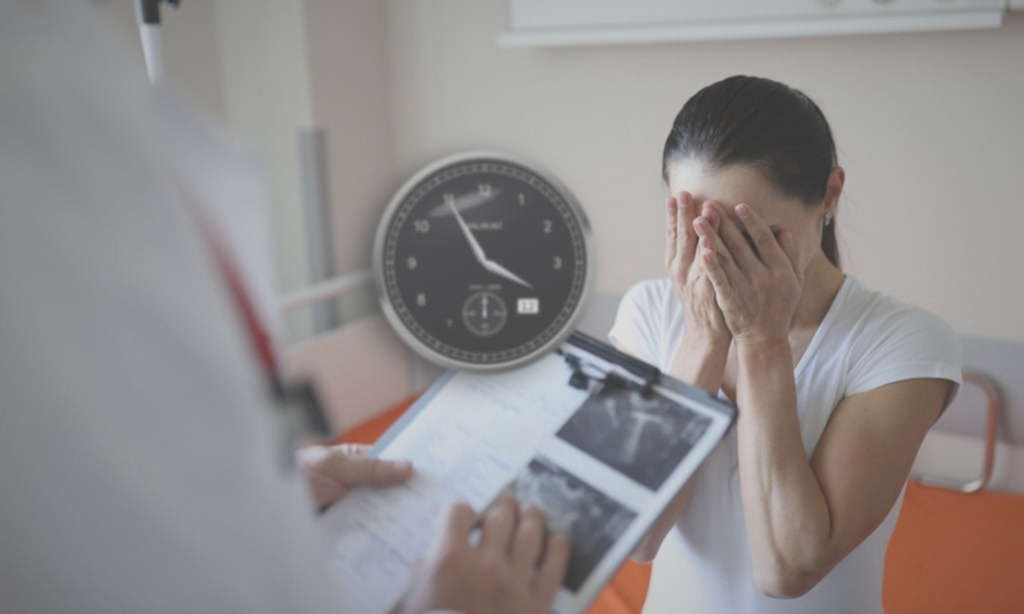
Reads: 3:55
